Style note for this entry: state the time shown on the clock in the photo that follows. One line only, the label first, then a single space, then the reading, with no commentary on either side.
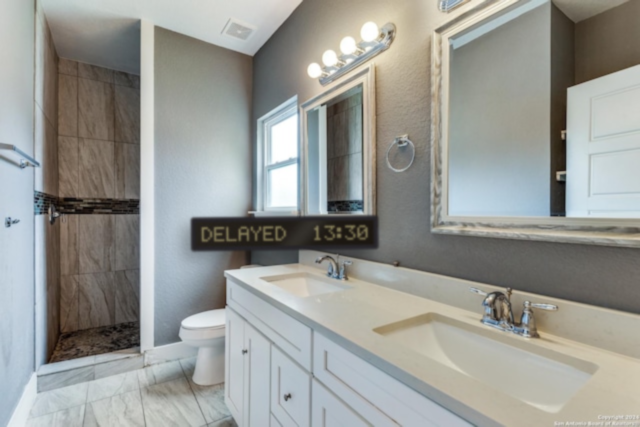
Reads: 13:30
